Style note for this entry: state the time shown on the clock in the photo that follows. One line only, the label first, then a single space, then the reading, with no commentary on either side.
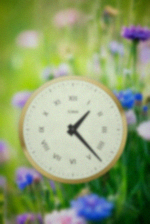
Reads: 1:23
